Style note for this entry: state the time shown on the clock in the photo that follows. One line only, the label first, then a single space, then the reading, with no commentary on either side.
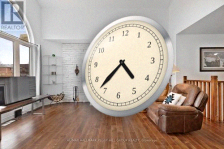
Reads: 4:37
